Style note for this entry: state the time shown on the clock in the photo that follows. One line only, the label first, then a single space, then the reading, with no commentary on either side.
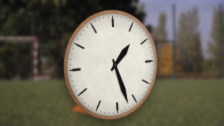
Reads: 1:27
